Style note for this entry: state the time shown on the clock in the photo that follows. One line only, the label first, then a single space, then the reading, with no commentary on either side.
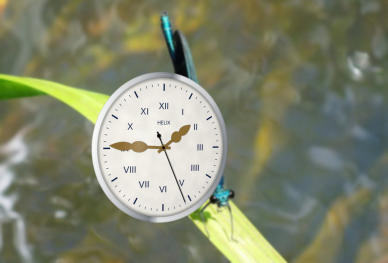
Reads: 1:45:26
